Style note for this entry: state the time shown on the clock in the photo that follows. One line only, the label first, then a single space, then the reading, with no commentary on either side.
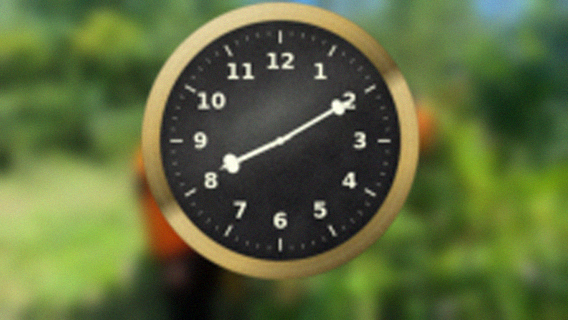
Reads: 8:10
